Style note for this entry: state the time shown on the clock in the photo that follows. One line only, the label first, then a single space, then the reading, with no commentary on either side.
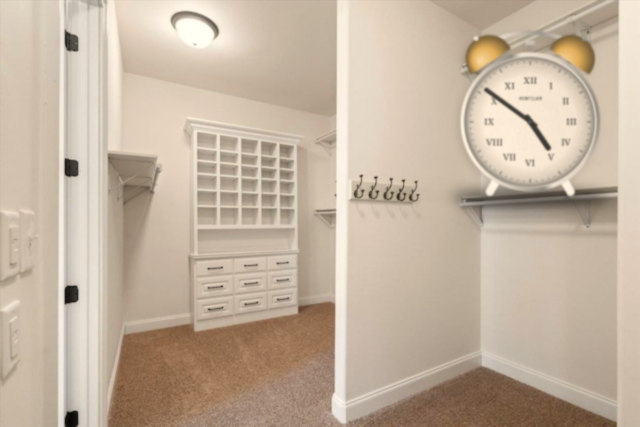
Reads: 4:51
